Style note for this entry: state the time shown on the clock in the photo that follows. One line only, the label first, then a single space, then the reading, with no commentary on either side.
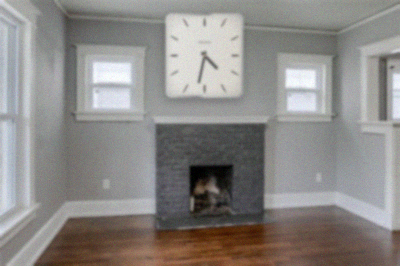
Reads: 4:32
